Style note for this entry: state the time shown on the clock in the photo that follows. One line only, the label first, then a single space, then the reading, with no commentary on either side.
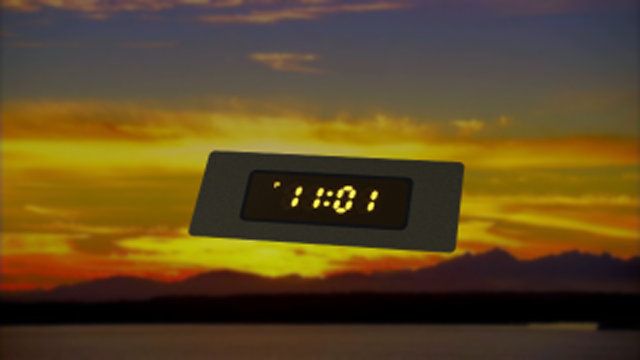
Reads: 11:01
